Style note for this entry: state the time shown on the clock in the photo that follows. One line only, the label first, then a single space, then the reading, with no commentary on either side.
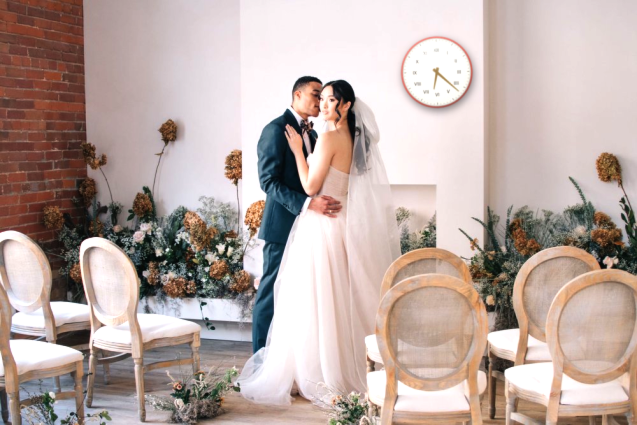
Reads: 6:22
